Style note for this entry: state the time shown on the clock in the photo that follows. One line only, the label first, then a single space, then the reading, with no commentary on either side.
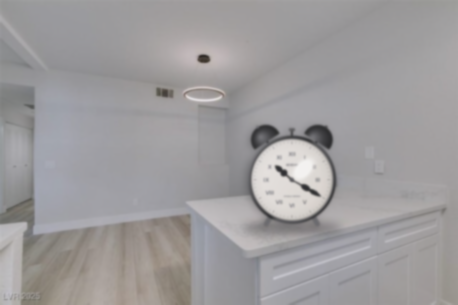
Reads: 10:20
